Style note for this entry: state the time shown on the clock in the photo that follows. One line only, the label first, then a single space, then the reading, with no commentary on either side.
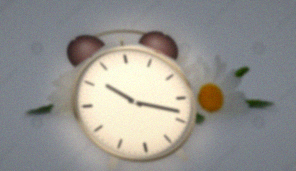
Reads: 10:18
